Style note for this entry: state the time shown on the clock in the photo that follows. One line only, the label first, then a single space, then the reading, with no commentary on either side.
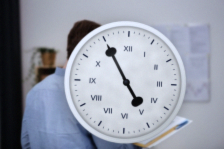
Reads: 4:55
